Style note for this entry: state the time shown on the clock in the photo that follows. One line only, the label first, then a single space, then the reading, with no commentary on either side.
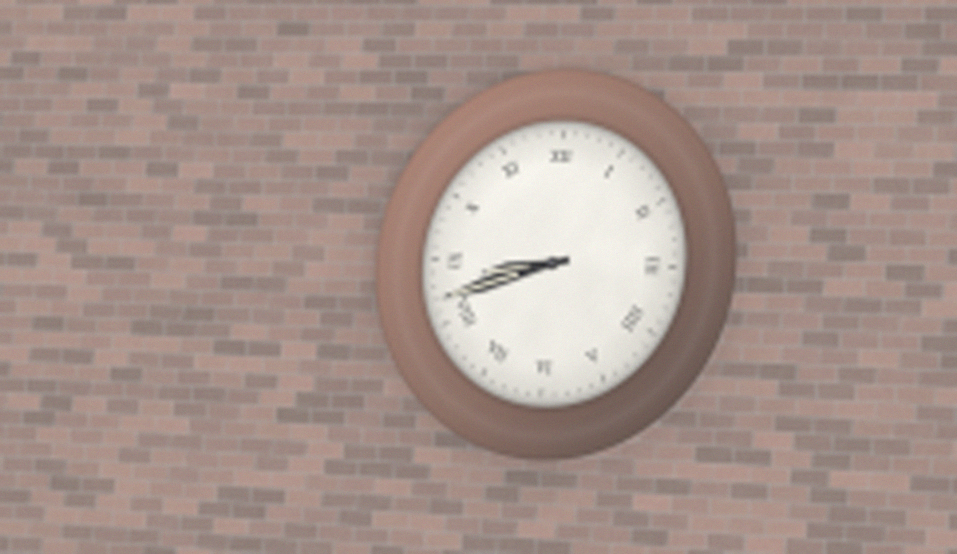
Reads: 8:42
